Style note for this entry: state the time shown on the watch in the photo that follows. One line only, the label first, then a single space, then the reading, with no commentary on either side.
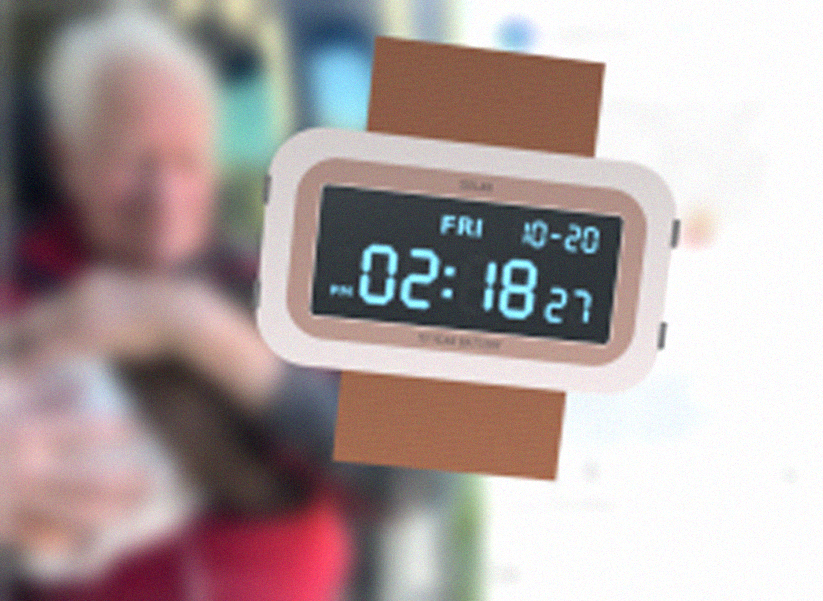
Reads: 2:18:27
